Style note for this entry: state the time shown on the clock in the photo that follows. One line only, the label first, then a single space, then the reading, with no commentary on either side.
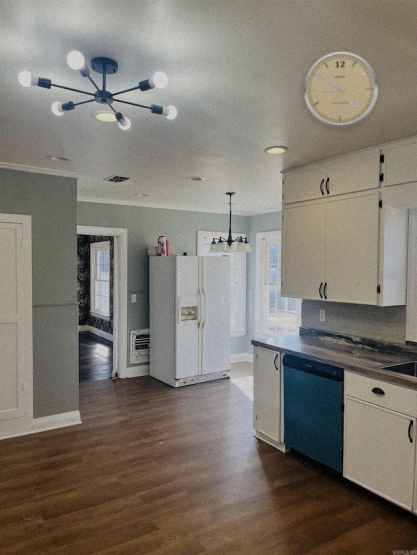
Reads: 8:51
